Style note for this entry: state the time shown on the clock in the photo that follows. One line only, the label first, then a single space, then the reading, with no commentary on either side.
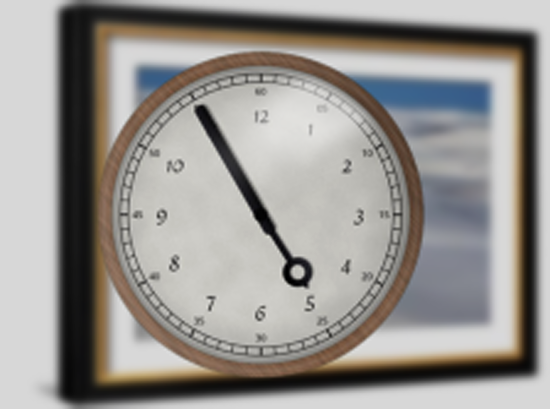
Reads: 4:55
